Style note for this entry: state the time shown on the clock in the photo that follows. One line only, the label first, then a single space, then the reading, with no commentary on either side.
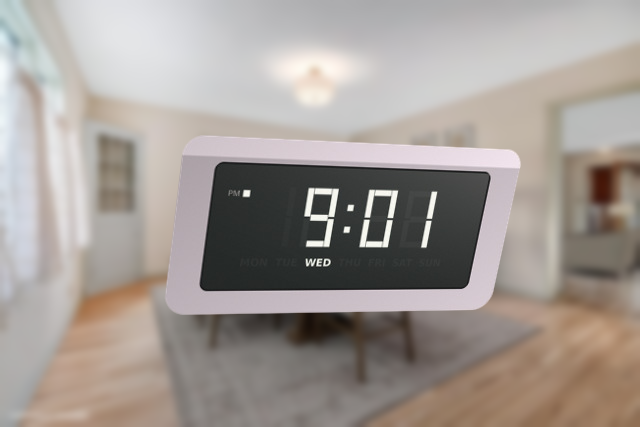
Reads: 9:01
